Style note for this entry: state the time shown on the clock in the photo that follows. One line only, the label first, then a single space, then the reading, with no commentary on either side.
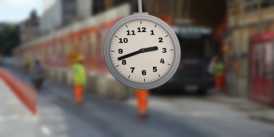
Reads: 2:42
